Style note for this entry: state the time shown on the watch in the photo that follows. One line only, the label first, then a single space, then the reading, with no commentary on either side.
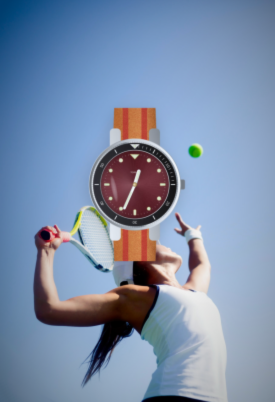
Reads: 12:34
